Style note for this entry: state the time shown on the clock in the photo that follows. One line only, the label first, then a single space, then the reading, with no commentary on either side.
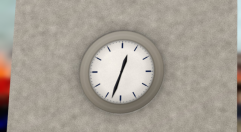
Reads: 12:33
